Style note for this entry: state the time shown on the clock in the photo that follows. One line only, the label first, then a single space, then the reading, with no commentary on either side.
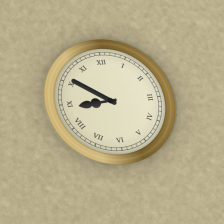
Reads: 8:51
